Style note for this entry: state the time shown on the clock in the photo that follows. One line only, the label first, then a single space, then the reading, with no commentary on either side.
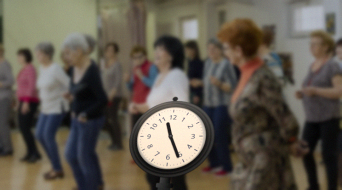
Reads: 11:26
